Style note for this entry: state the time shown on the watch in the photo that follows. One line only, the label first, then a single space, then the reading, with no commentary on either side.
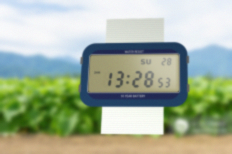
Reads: 13:28:53
